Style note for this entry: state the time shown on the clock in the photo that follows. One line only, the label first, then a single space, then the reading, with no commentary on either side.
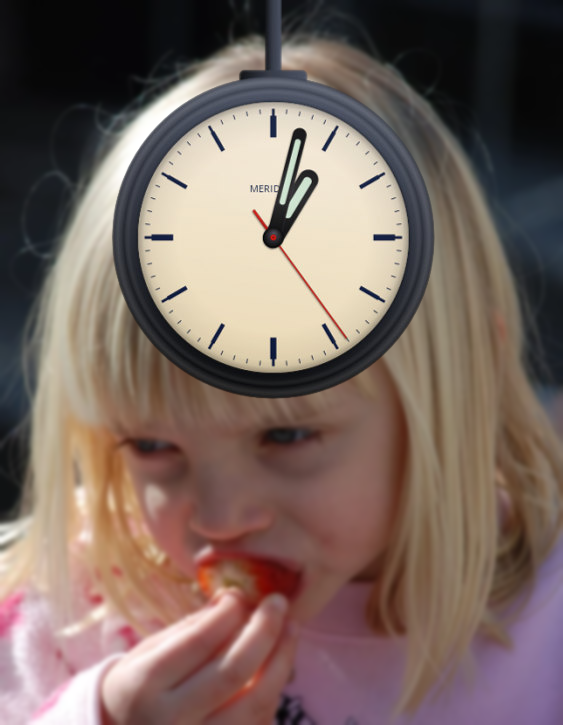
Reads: 1:02:24
